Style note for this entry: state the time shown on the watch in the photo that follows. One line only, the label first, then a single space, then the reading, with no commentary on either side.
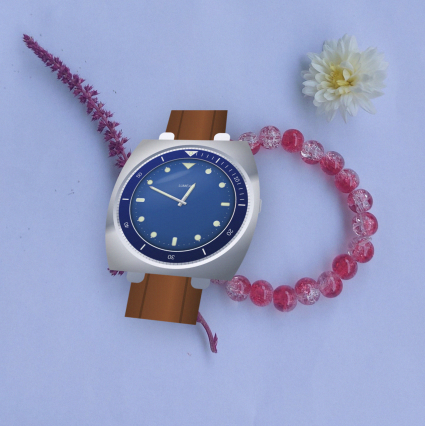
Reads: 12:49
